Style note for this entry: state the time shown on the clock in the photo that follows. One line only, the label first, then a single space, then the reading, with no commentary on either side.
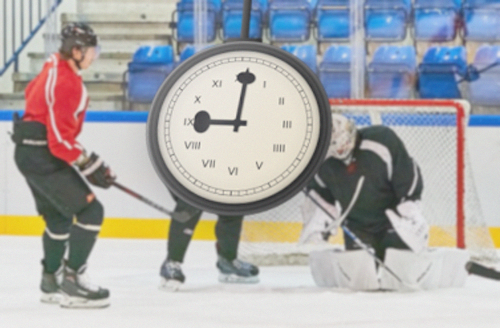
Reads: 9:01
